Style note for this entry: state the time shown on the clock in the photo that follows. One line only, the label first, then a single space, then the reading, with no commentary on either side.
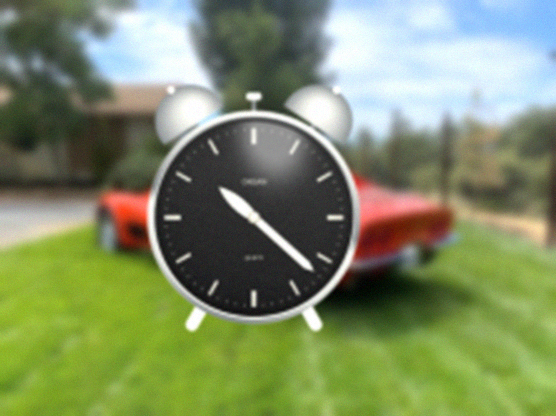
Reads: 10:22
